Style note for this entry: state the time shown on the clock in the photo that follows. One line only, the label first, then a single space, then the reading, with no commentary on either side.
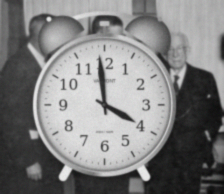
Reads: 3:59
